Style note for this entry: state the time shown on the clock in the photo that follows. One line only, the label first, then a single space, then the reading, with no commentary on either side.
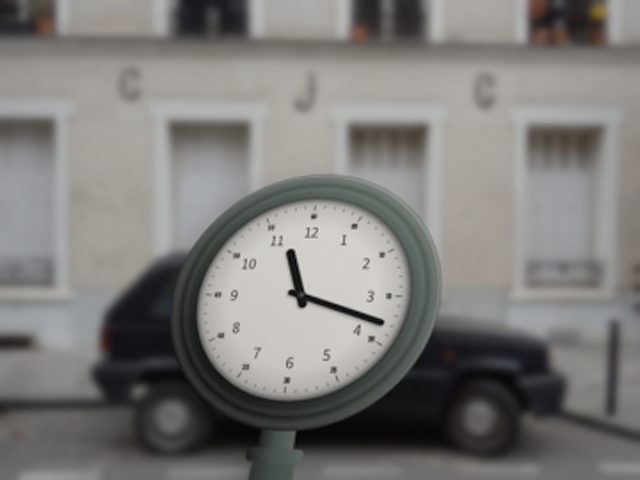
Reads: 11:18
